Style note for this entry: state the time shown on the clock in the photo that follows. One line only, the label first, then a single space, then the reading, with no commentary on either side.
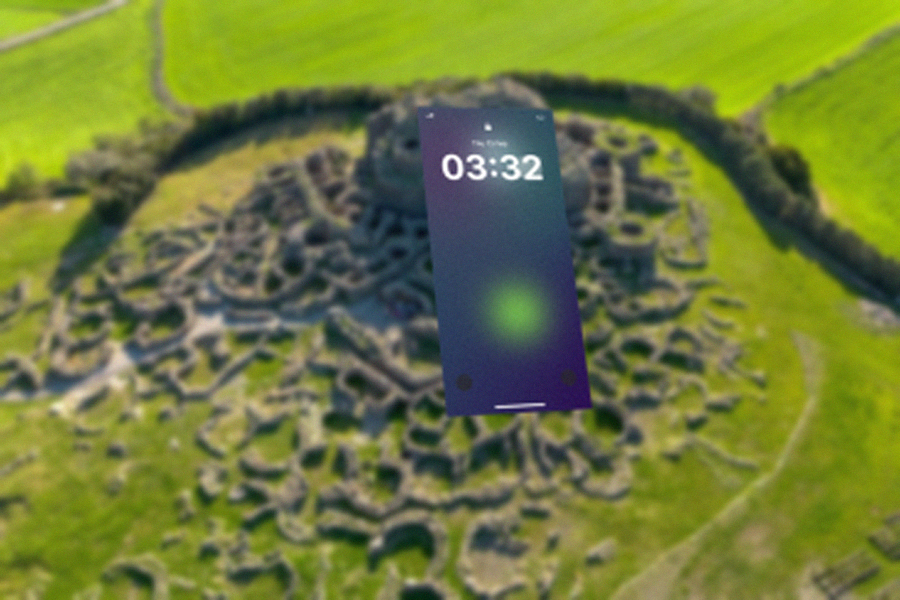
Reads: 3:32
